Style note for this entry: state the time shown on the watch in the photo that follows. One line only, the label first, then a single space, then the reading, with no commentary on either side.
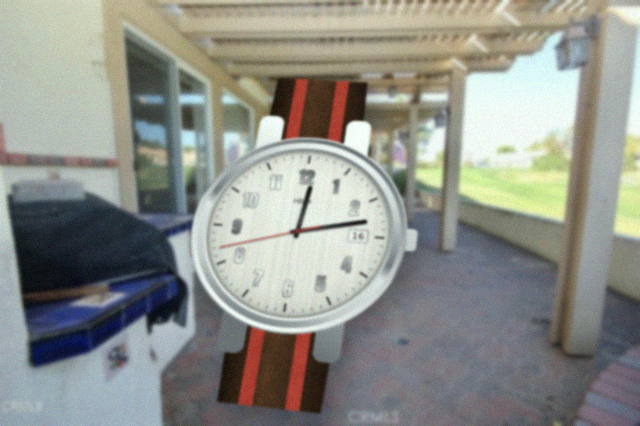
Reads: 12:12:42
